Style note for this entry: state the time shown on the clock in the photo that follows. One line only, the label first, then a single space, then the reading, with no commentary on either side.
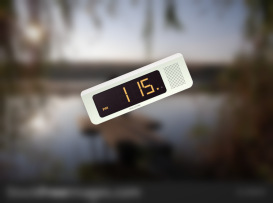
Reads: 1:15
